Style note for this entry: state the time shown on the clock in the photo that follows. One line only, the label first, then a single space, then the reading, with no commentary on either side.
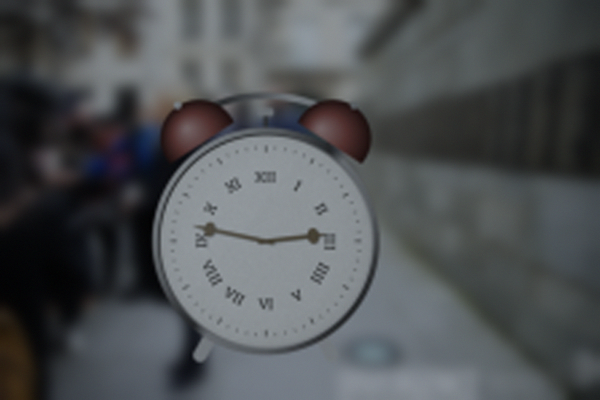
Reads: 2:47
